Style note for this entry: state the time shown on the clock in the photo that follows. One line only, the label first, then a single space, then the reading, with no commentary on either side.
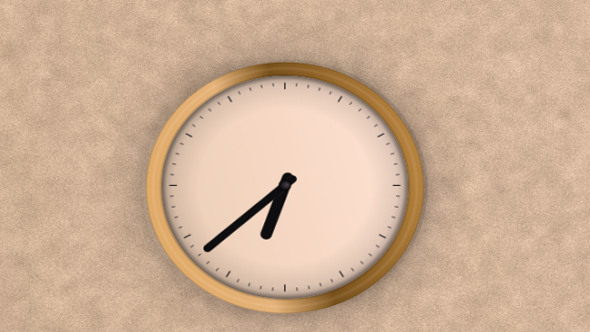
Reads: 6:38
